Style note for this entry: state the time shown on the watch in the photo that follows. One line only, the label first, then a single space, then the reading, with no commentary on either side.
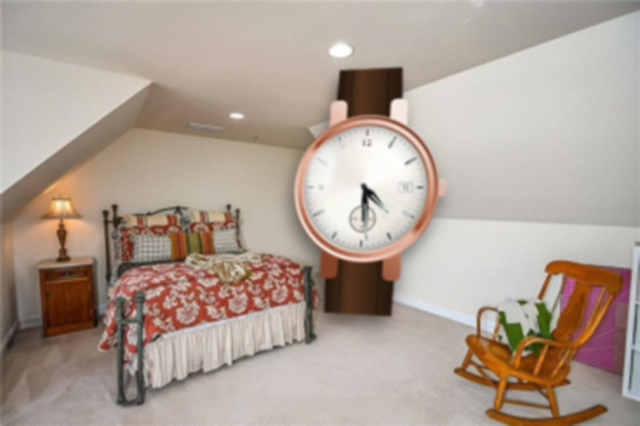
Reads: 4:29
